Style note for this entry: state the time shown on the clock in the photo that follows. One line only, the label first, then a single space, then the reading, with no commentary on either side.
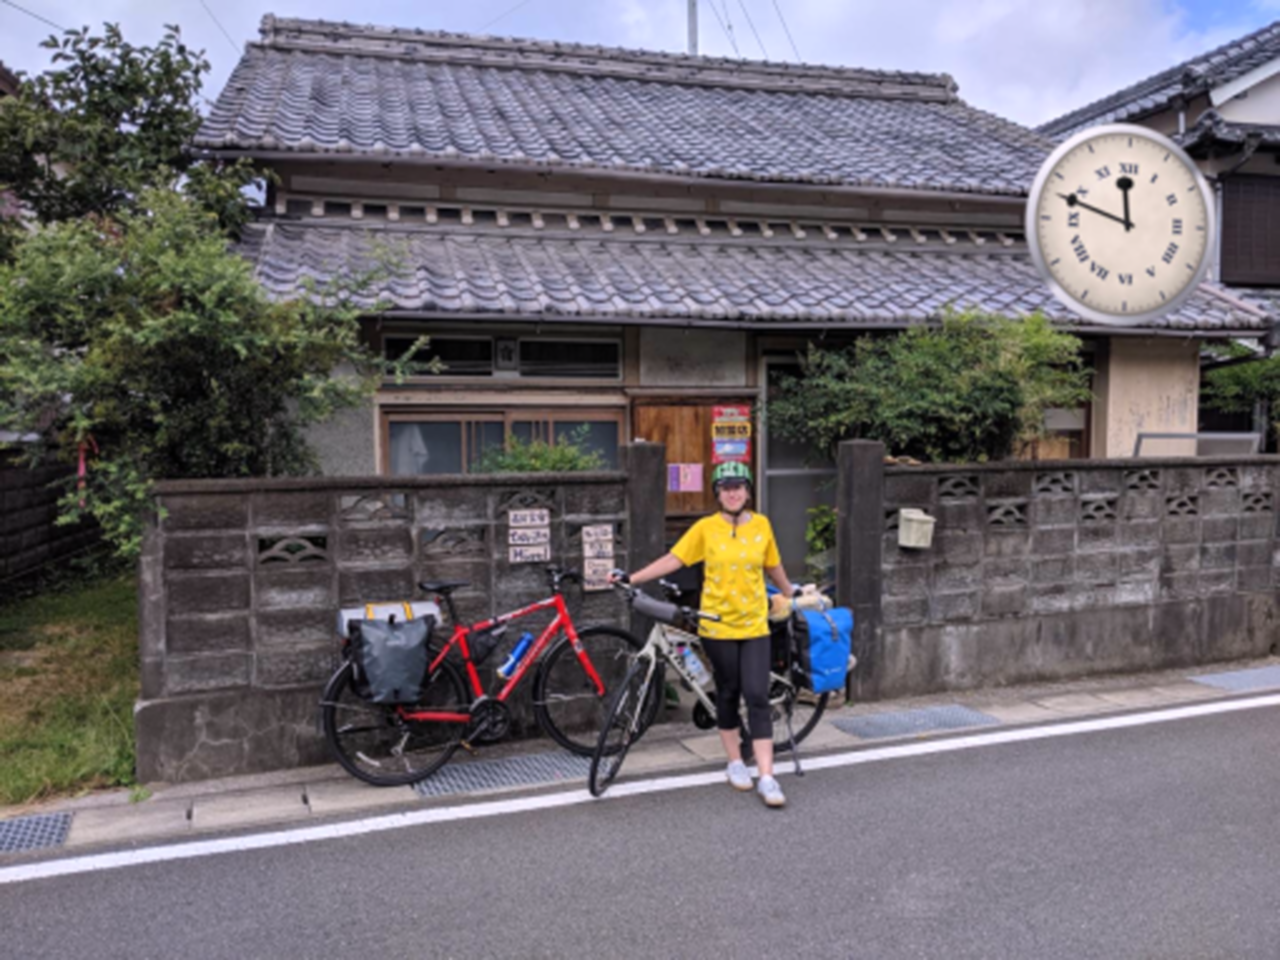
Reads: 11:48
